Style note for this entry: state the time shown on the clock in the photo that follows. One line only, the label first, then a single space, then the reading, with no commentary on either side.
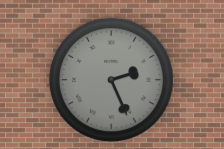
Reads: 2:26
